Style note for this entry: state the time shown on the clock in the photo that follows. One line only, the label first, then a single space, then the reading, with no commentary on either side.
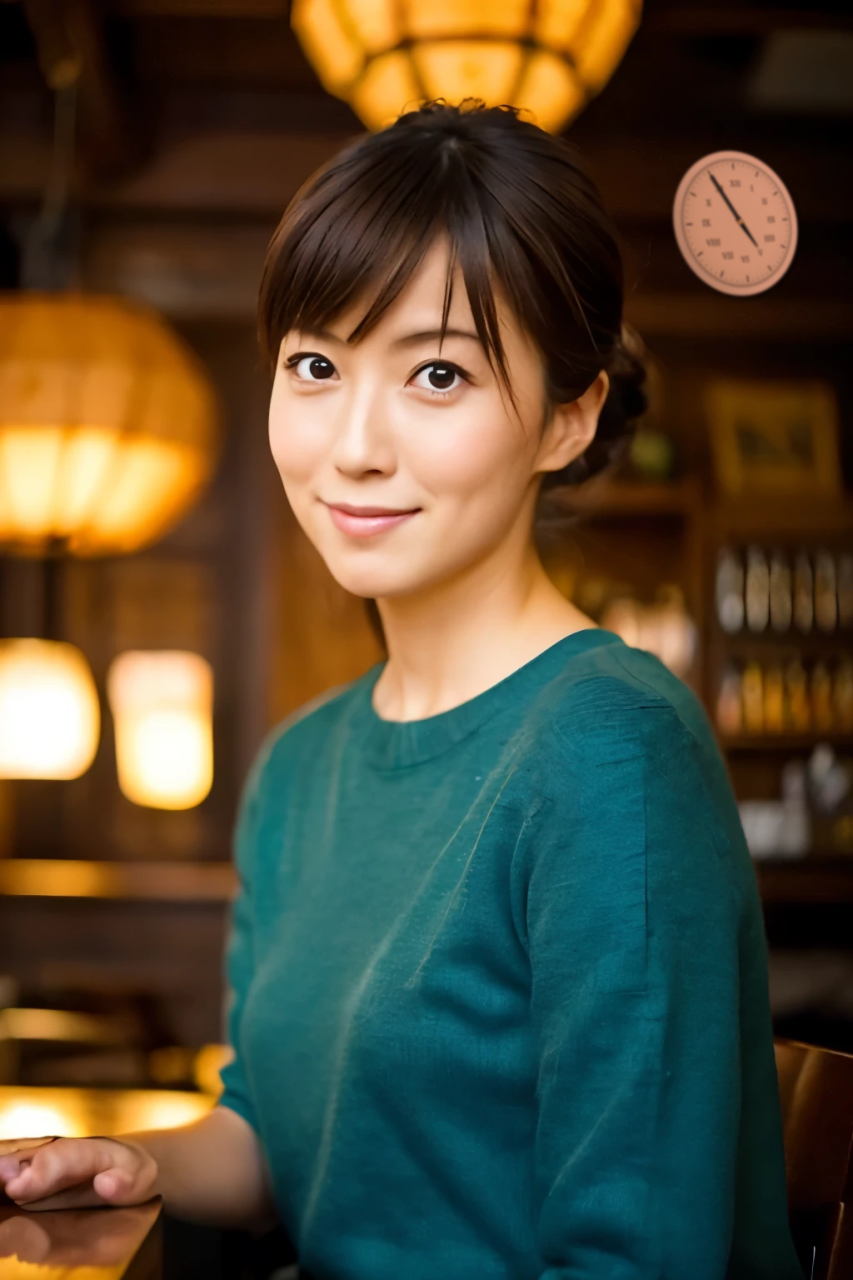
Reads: 4:55
